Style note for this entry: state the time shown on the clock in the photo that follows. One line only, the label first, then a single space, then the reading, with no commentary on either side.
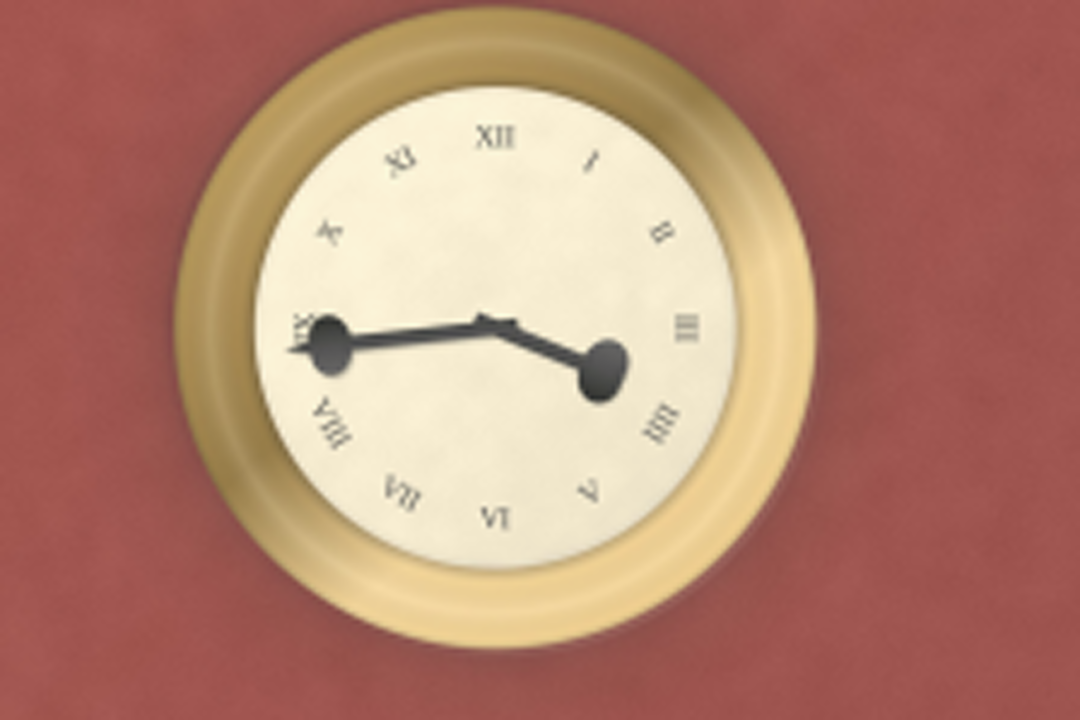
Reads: 3:44
